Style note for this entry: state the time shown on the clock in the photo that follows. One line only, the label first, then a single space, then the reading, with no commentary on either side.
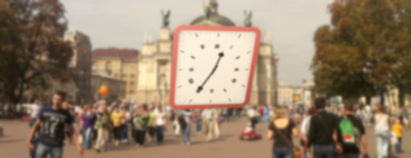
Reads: 12:35
